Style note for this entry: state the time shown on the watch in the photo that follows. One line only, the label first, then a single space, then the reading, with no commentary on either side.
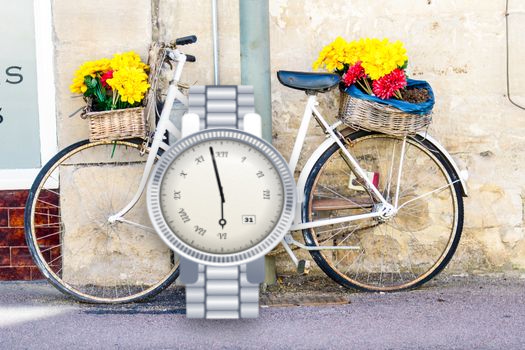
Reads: 5:58
